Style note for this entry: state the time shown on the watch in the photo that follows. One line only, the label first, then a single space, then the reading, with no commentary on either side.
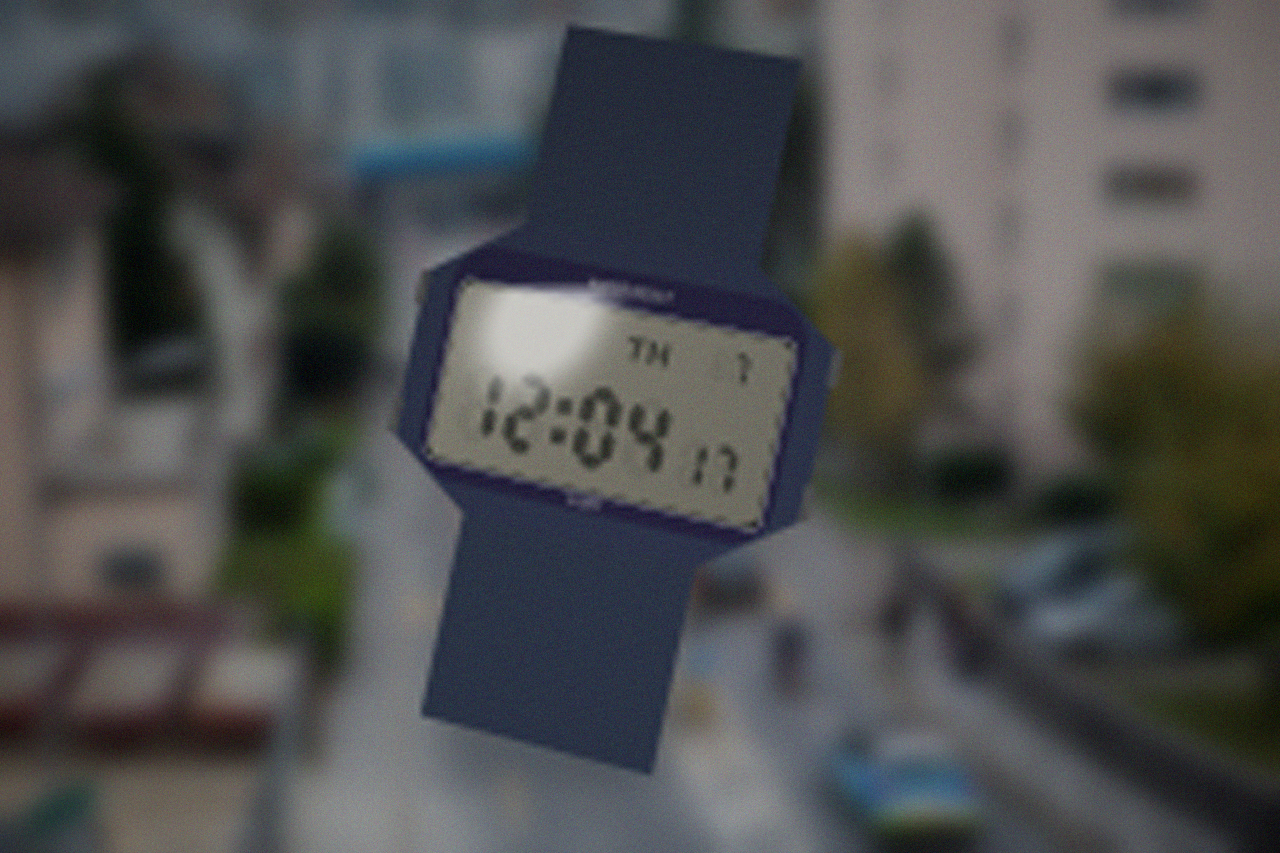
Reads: 12:04:17
